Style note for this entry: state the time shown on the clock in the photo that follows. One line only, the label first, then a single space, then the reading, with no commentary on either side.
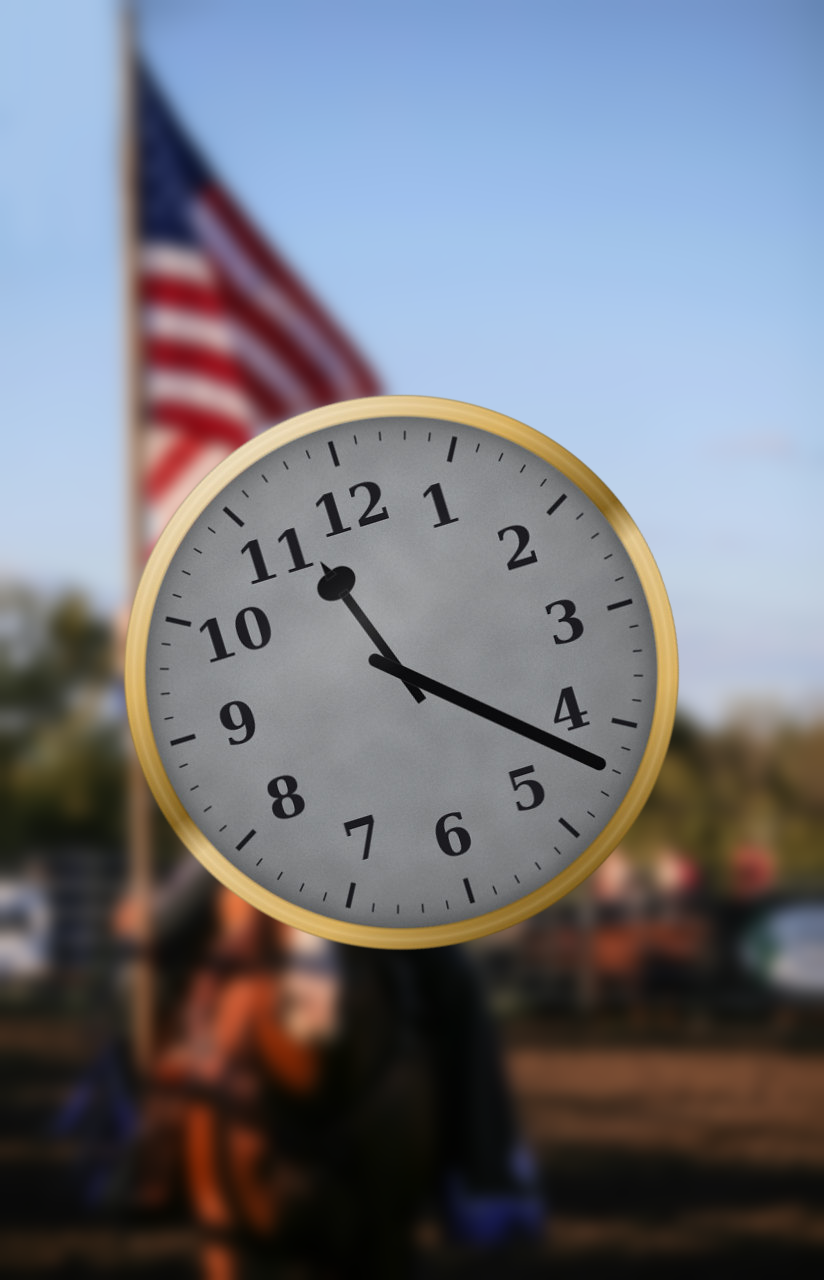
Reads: 11:22
